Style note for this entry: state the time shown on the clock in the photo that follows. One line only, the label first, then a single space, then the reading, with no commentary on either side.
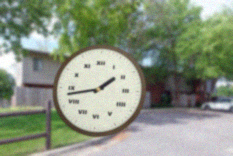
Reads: 1:43
